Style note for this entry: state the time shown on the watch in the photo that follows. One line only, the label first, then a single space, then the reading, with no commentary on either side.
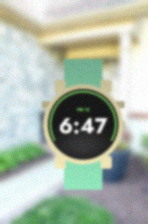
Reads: 6:47
